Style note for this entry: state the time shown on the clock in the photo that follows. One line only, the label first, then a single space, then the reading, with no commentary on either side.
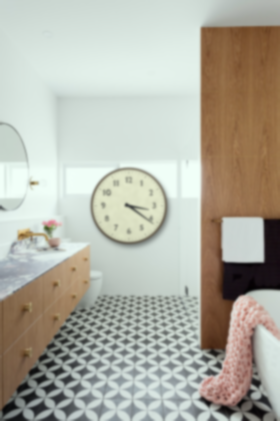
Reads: 3:21
